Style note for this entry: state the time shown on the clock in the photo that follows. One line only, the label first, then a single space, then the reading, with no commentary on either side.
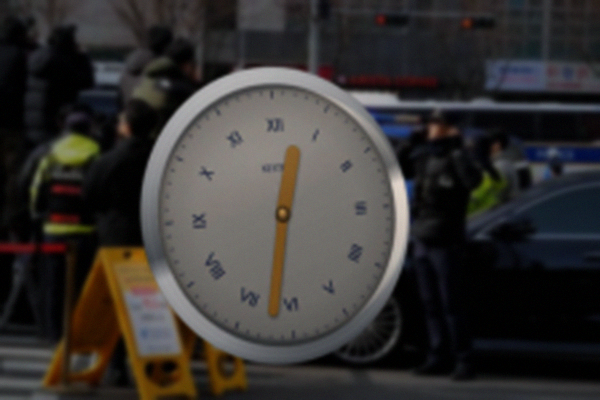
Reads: 12:32
